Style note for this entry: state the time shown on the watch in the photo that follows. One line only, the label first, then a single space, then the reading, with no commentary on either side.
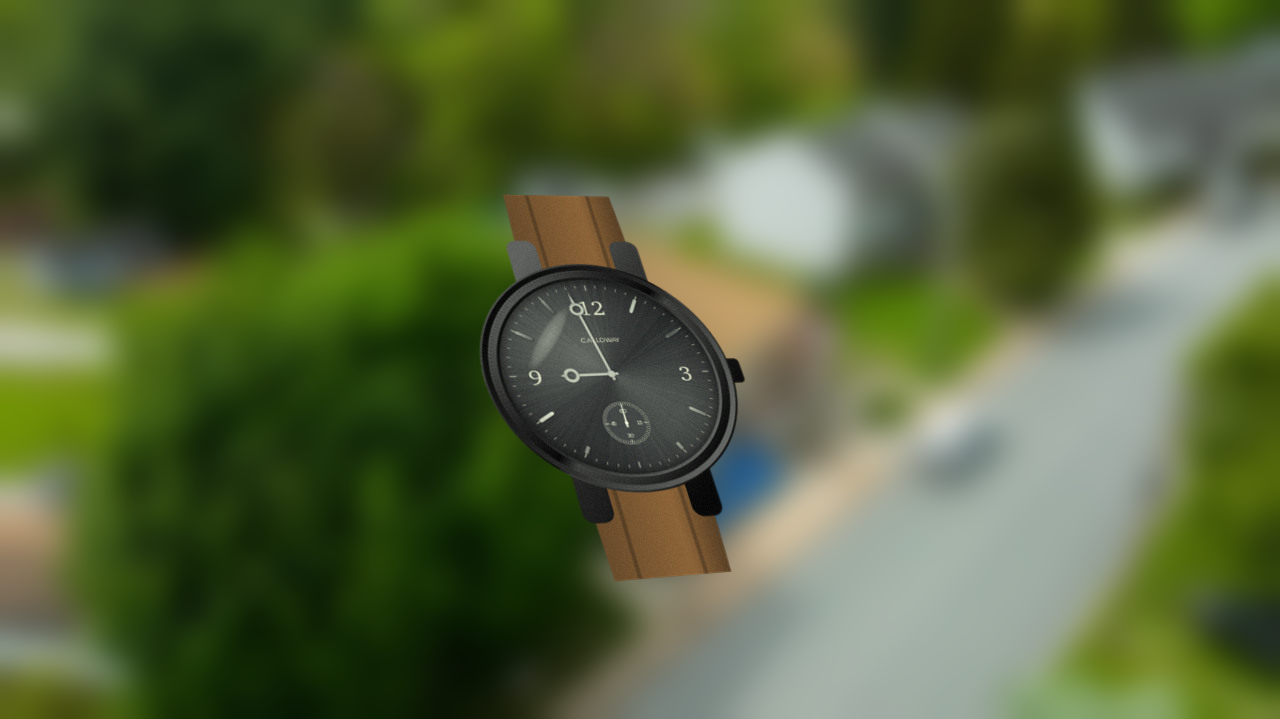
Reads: 8:58
